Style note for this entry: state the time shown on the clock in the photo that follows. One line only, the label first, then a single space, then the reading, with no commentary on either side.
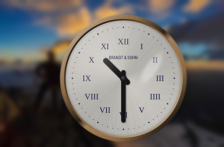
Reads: 10:30
